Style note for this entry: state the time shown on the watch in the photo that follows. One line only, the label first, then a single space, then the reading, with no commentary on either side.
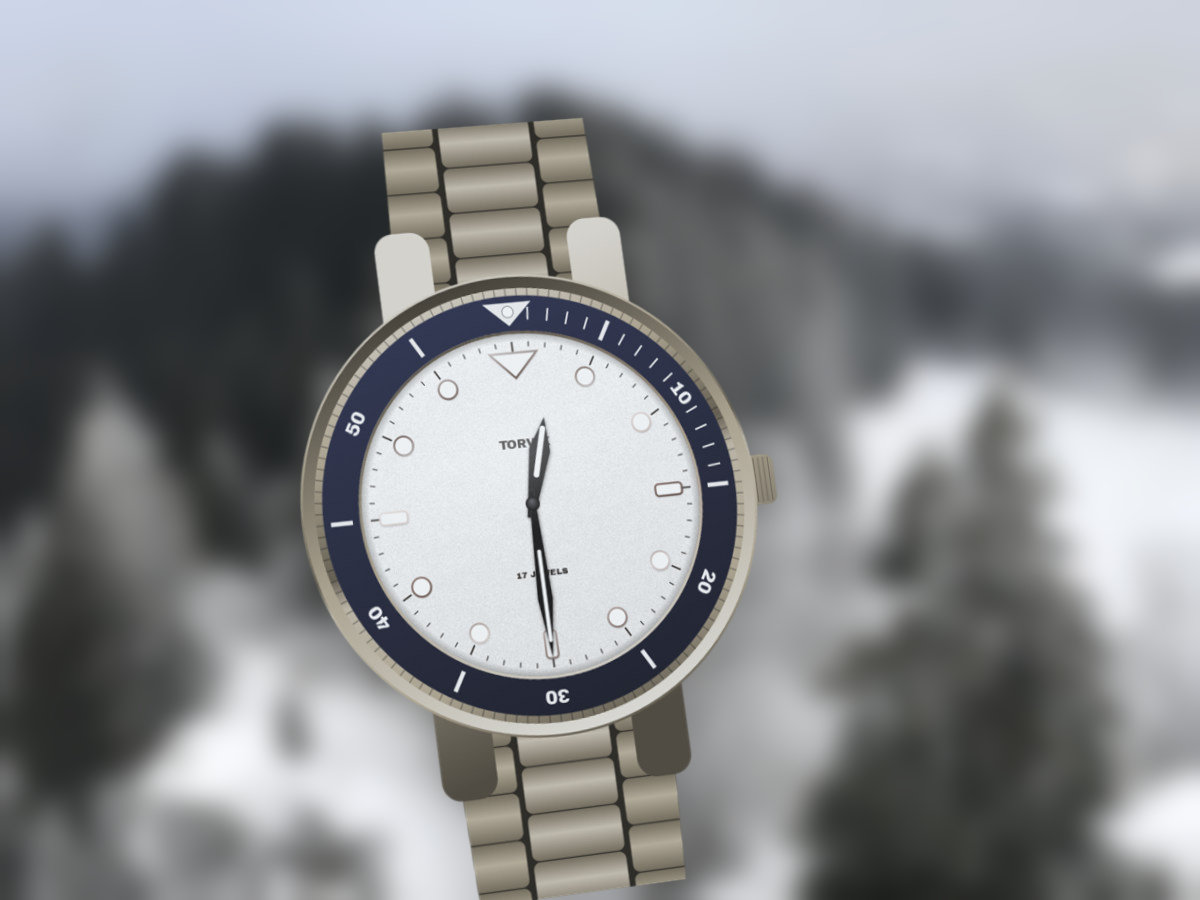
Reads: 12:30
